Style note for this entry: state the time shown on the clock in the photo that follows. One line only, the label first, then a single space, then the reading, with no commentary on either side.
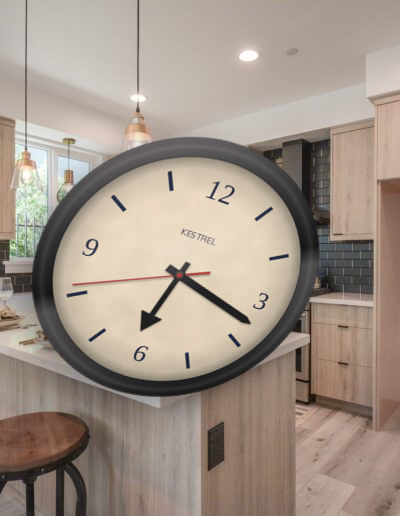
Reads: 6:17:41
